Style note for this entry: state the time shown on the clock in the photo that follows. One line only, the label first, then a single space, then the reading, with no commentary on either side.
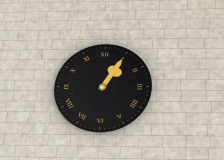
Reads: 1:05
